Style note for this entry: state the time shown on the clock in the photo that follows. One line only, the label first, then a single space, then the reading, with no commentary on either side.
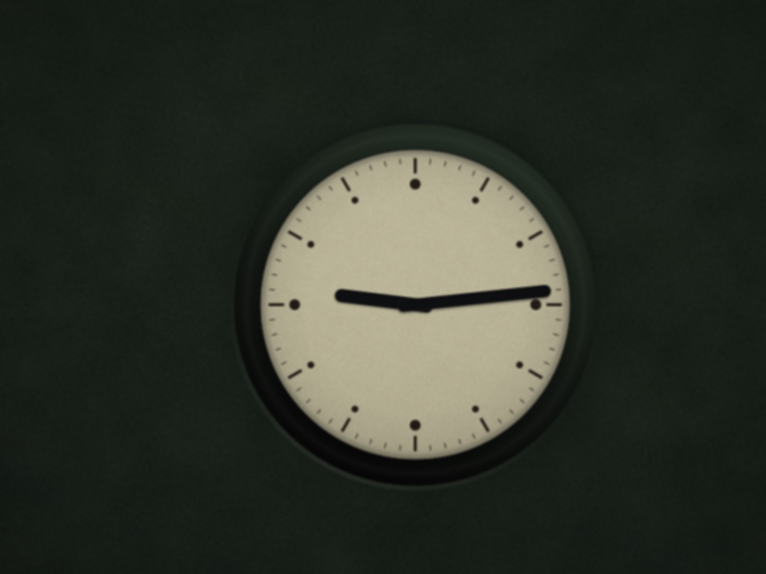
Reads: 9:14
